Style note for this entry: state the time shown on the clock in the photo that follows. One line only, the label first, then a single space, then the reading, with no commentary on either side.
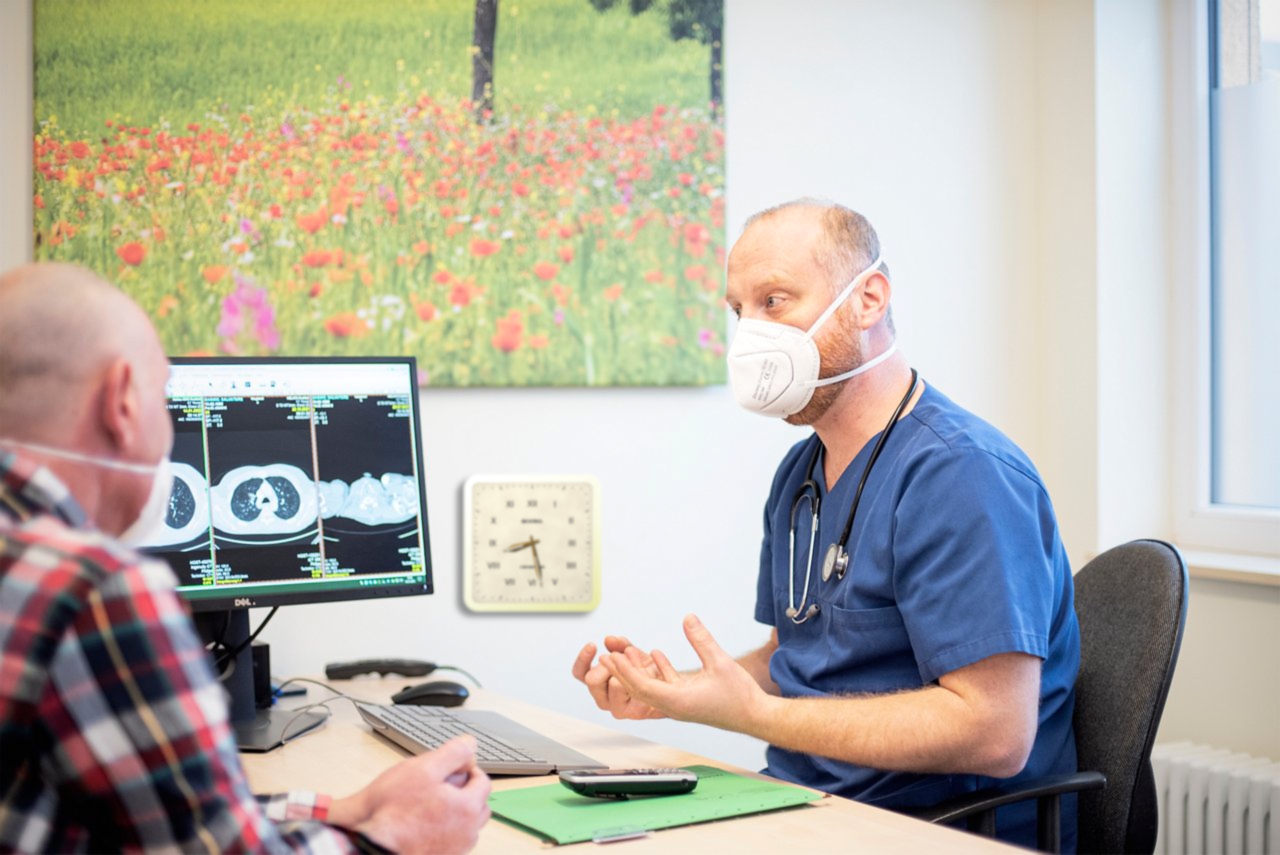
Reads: 8:28
